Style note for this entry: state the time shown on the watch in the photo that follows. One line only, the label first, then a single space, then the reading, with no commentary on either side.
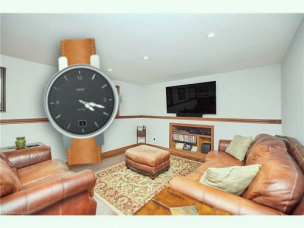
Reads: 4:18
